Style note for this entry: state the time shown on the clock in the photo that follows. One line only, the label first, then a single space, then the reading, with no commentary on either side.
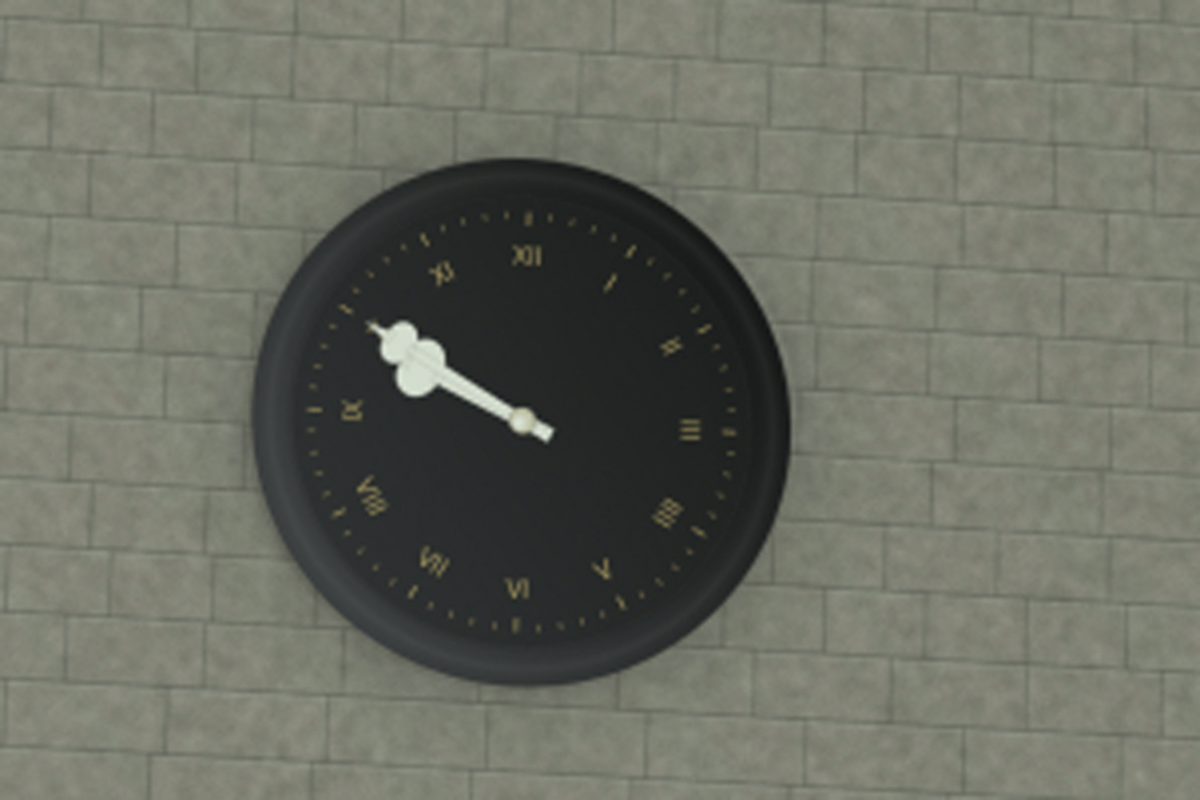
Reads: 9:50
